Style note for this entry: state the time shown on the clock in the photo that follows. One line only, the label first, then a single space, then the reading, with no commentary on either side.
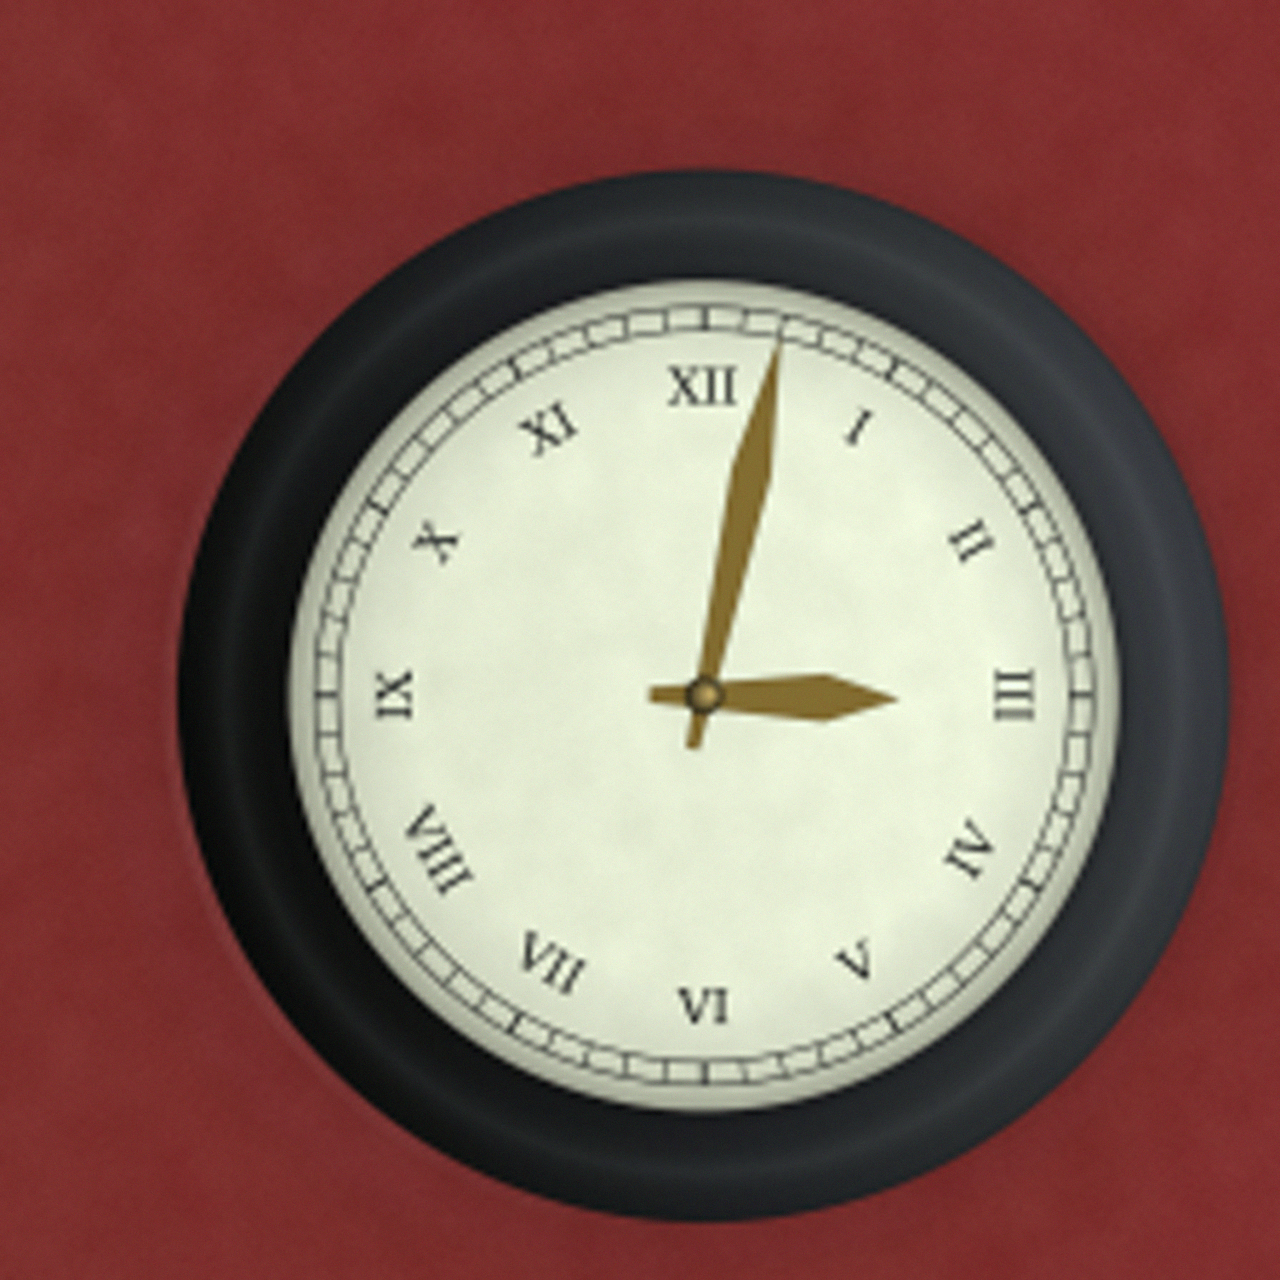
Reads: 3:02
